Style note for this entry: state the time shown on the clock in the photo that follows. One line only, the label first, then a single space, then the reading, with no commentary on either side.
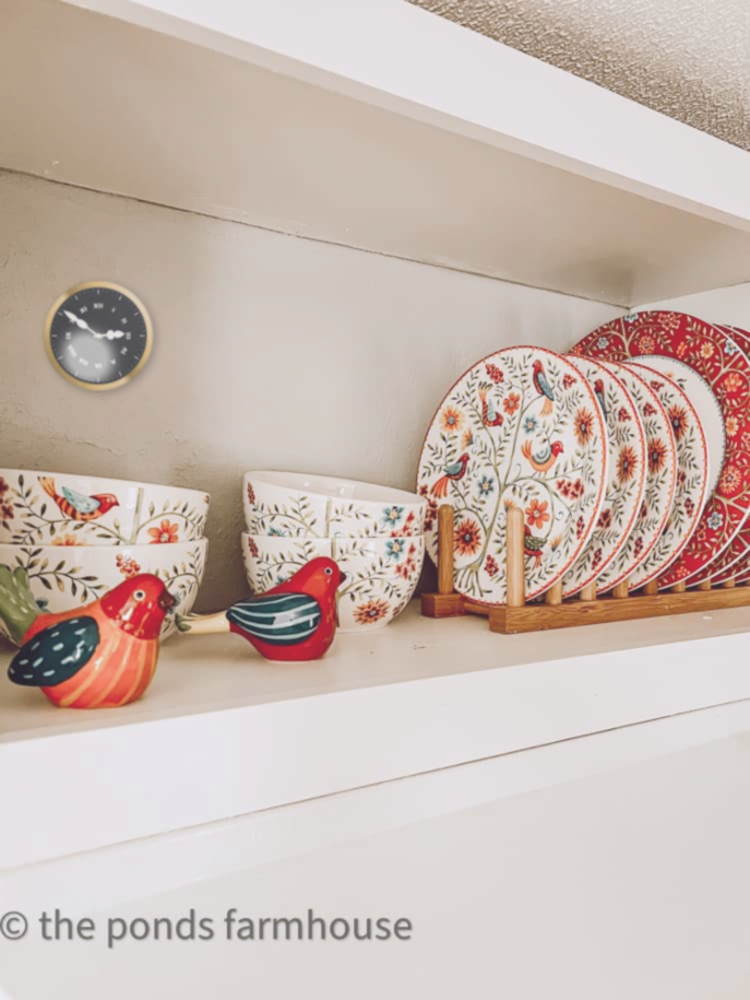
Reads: 2:51
